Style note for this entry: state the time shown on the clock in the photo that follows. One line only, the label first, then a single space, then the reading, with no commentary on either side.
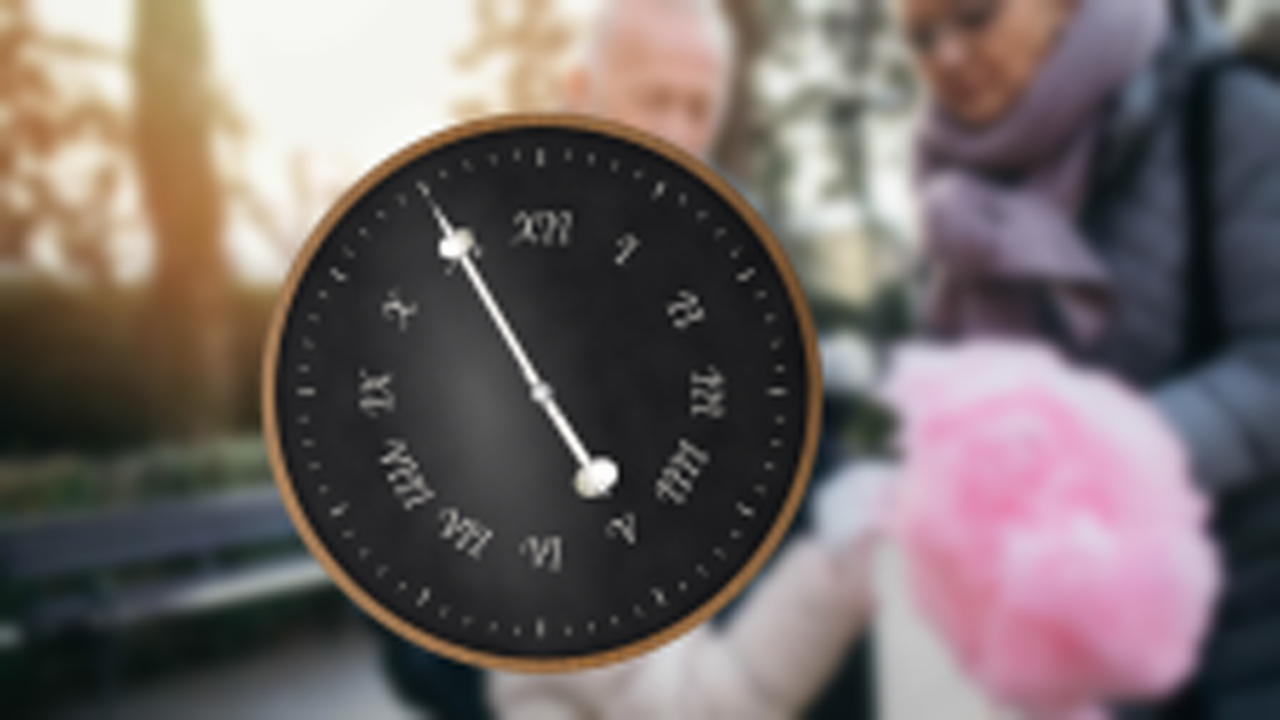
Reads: 4:55
